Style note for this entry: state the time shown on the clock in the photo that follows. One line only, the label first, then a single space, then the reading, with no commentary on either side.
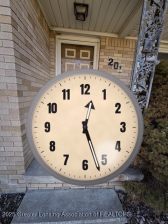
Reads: 12:27
